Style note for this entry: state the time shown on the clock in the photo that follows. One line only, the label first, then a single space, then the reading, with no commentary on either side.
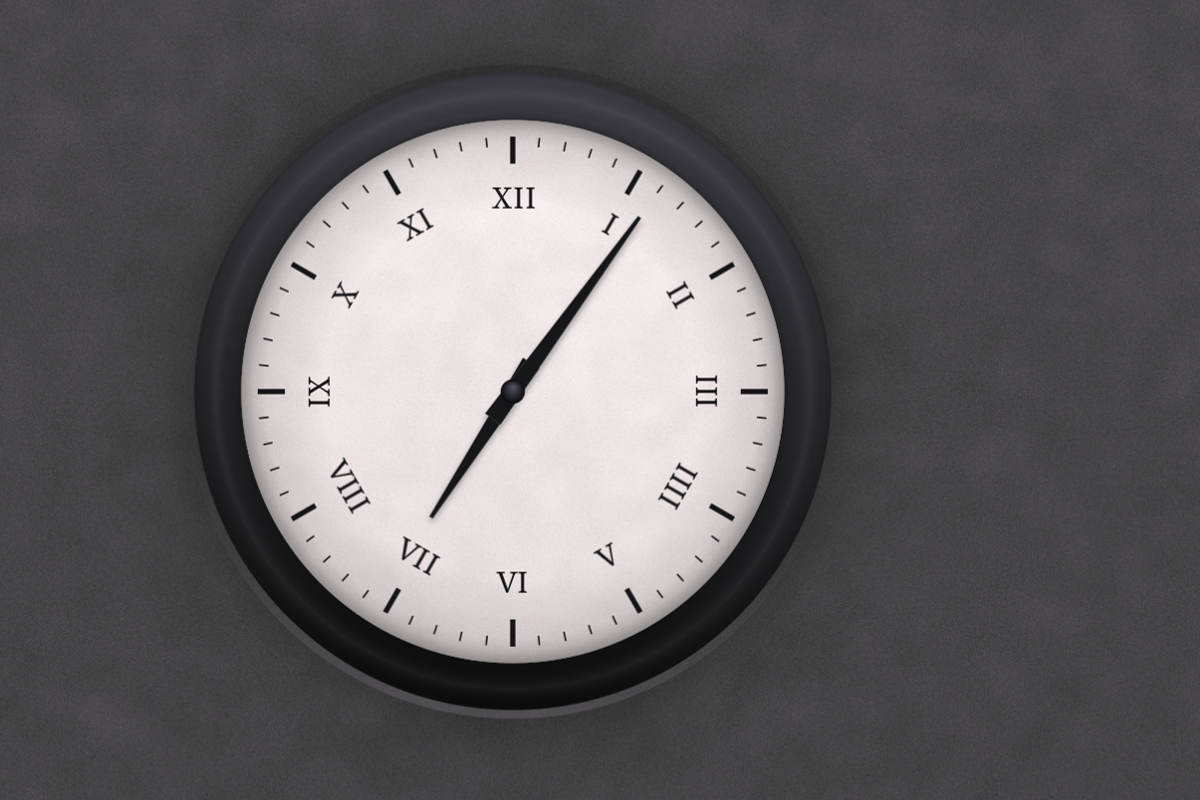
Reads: 7:06
